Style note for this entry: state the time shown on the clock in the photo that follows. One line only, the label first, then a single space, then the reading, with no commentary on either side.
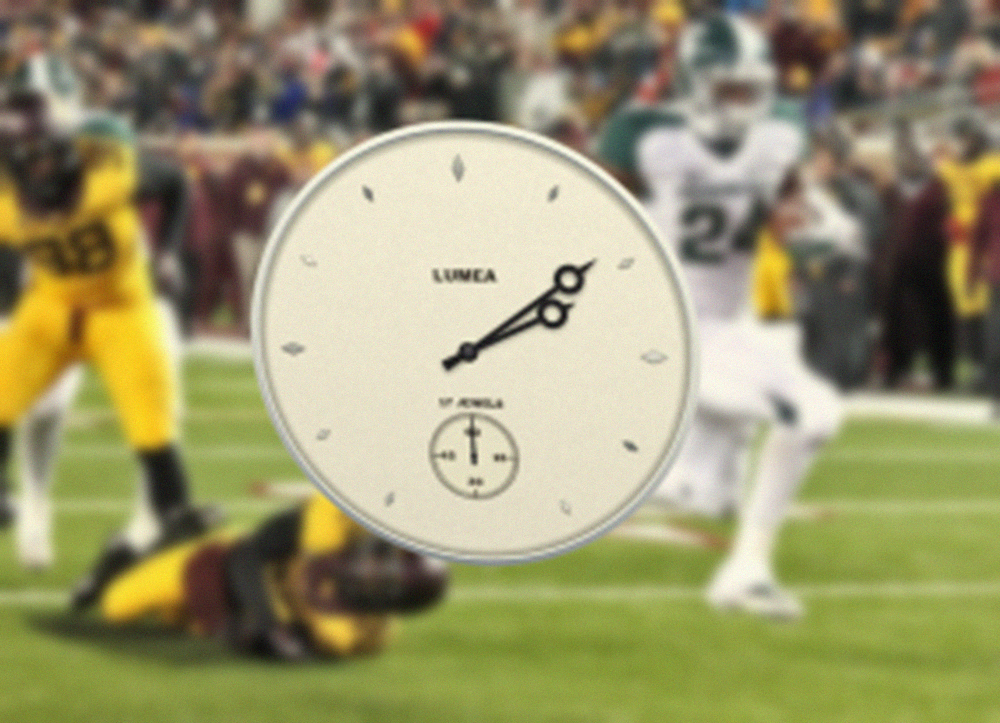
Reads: 2:09
